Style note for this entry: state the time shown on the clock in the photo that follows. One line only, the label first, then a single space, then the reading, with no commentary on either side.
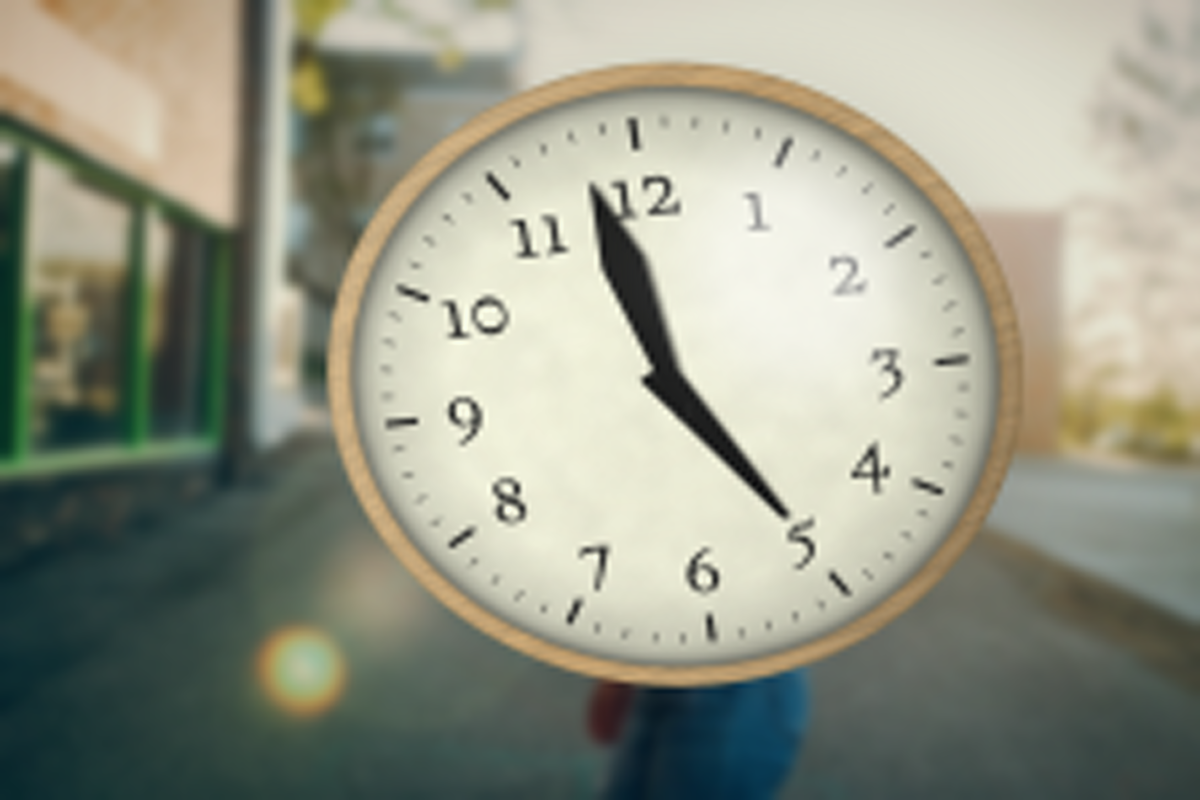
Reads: 4:58
